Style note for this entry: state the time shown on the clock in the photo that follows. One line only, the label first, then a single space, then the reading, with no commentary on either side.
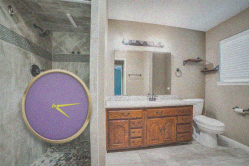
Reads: 4:14
